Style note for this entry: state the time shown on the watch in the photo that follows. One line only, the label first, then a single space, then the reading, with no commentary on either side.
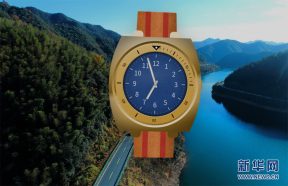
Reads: 6:57
